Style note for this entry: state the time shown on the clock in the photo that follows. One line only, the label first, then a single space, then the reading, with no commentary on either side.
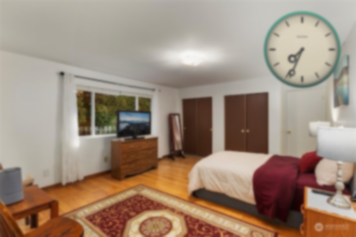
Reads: 7:34
